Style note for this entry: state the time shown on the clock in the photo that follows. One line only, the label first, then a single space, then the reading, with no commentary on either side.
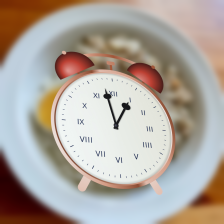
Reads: 12:58
